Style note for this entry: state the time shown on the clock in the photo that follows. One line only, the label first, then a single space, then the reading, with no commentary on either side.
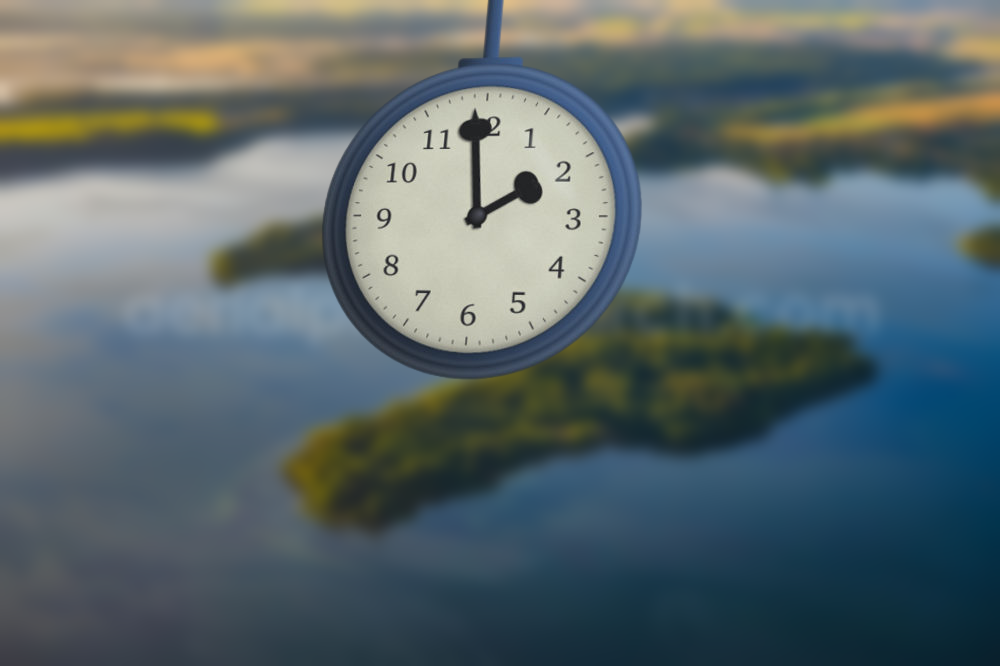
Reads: 1:59
